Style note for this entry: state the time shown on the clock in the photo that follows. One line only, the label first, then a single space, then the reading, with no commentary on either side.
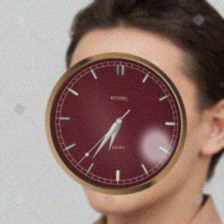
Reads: 6:35:37
